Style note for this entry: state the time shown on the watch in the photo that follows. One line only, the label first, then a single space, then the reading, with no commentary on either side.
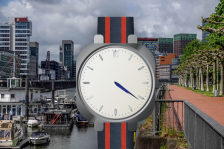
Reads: 4:21
